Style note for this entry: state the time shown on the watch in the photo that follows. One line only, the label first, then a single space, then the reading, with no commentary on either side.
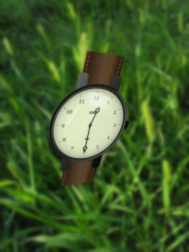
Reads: 12:30
